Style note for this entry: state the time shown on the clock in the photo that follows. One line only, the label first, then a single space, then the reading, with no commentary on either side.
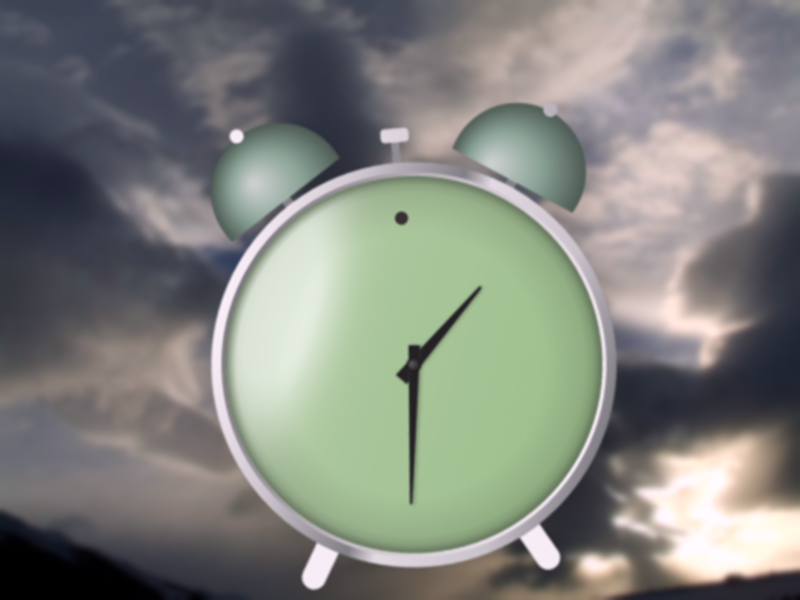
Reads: 1:31
